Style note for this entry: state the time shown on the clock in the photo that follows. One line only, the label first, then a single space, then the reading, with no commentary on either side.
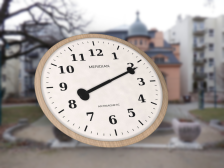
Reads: 8:11
